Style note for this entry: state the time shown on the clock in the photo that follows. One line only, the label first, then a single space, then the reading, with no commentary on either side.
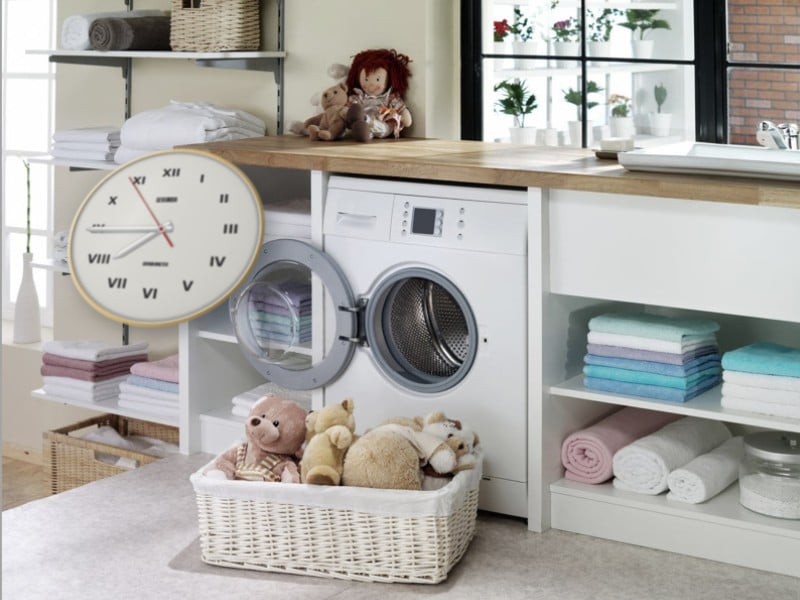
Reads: 7:44:54
